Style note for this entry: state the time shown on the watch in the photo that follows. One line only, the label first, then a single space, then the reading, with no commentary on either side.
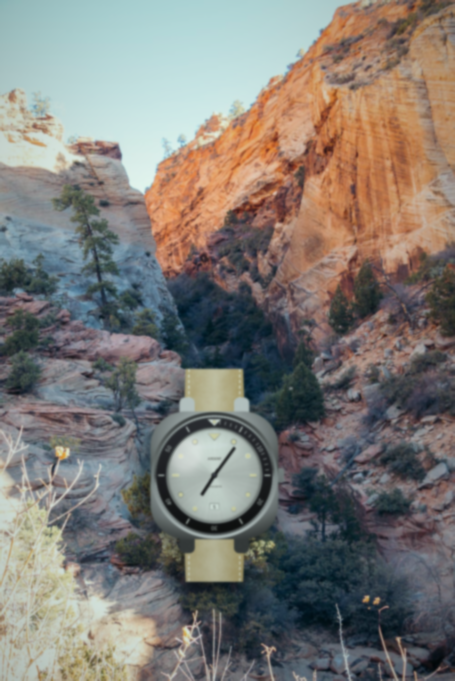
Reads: 7:06
